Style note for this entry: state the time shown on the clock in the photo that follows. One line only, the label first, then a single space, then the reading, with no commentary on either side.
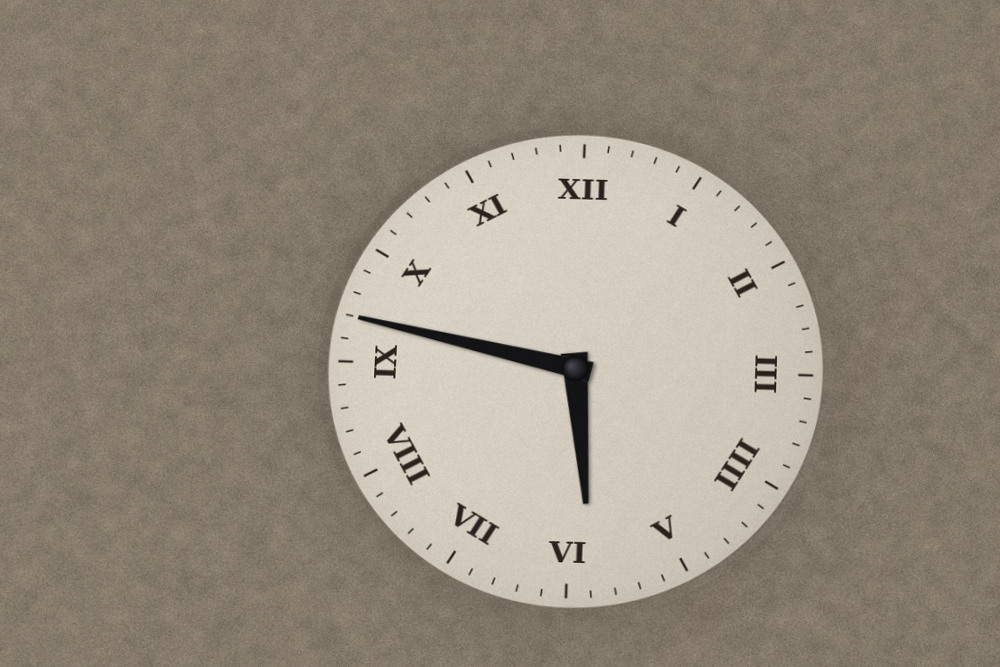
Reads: 5:47
